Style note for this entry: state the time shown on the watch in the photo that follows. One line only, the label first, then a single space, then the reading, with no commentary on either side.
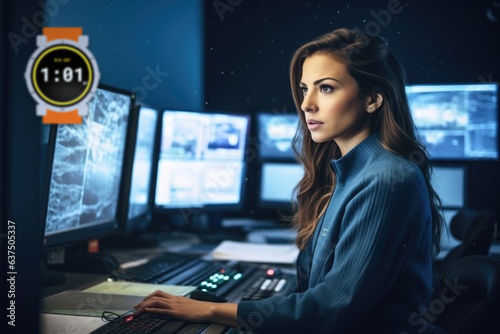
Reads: 1:01
